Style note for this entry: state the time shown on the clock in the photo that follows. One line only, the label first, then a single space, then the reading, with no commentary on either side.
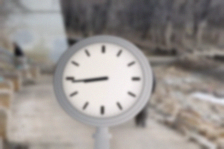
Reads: 8:44
